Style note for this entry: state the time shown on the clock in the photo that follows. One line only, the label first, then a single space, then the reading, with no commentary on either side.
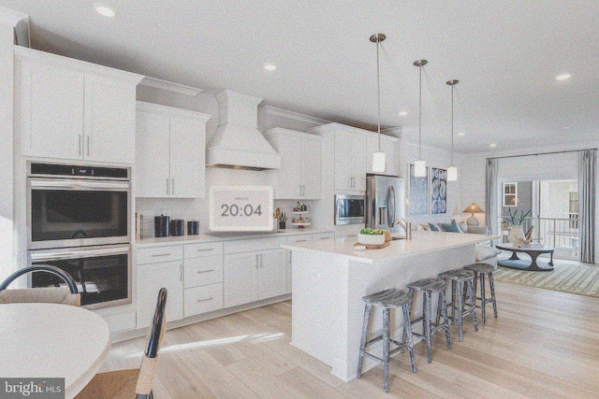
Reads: 20:04
